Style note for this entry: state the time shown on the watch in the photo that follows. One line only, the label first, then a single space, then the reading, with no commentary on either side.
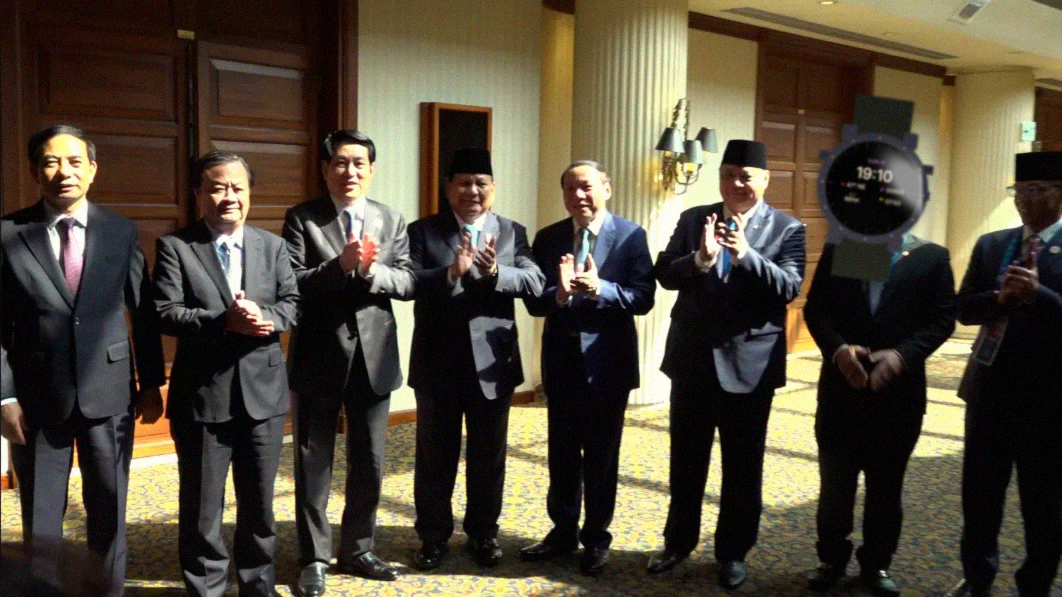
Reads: 19:10
